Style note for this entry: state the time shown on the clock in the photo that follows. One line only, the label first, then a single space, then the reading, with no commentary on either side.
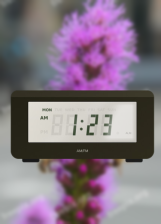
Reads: 1:23
